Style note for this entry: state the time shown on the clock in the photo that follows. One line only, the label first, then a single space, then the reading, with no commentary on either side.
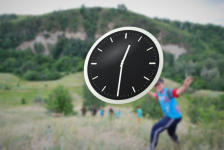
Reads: 12:30
